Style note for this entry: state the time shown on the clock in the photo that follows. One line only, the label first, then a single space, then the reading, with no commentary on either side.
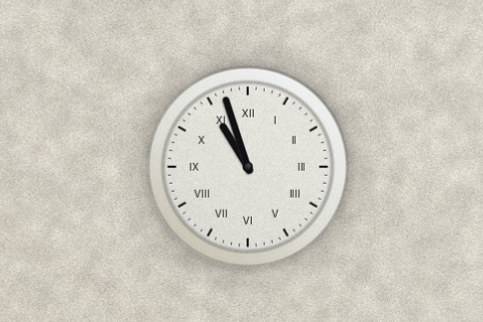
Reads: 10:57
